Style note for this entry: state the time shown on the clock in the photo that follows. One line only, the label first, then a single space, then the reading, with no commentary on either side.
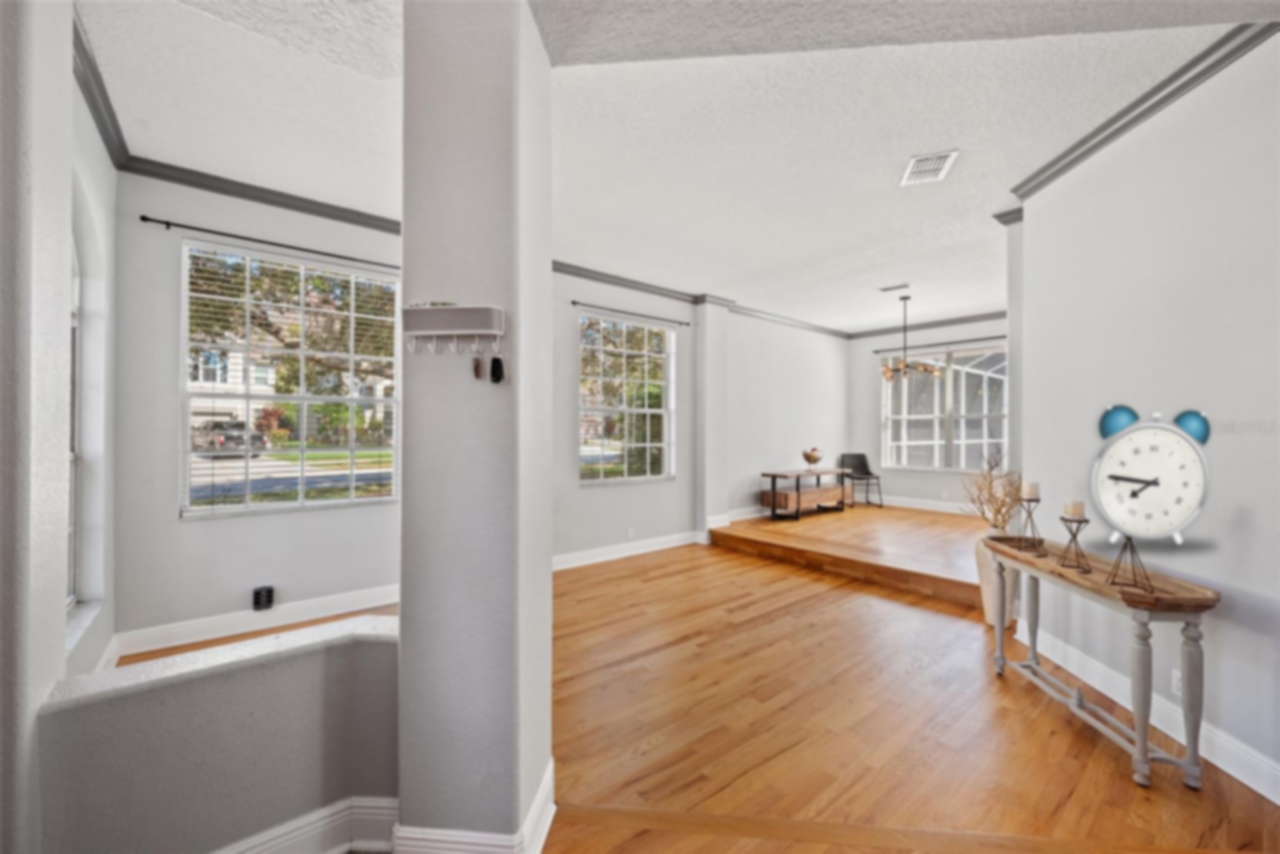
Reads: 7:46
